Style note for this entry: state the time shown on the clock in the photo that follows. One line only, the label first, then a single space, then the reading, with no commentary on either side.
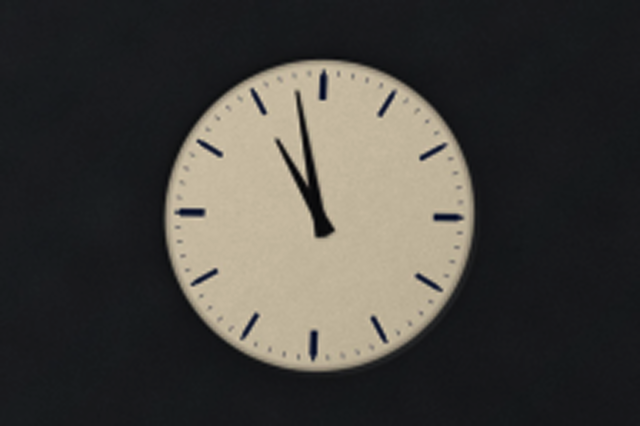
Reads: 10:58
